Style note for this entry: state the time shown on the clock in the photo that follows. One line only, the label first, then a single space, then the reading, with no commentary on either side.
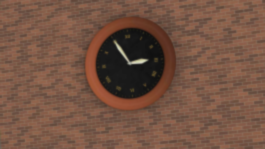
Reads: 2:55
